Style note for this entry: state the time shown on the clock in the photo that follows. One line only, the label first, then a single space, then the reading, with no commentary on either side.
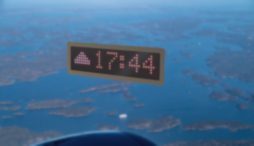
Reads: 17:44
